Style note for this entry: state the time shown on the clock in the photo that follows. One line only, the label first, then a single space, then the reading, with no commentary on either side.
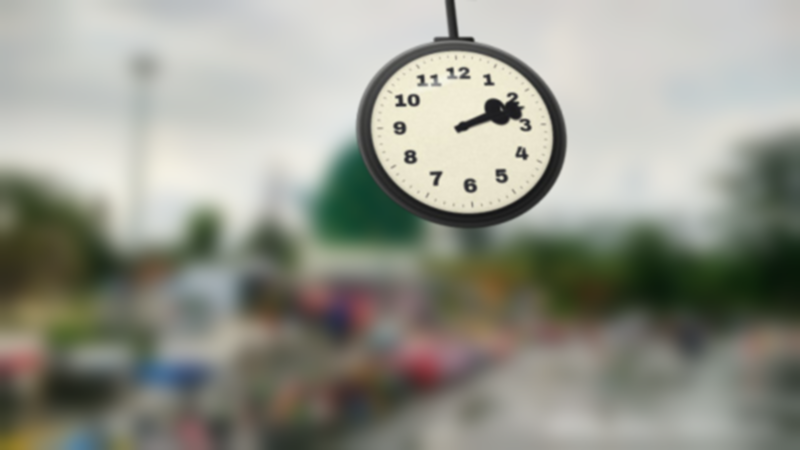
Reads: 2:12
